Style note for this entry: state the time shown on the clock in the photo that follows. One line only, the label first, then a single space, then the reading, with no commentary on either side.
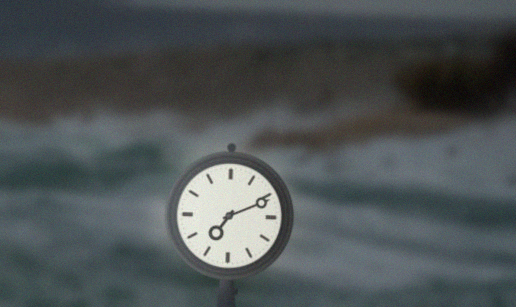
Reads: 7:11
